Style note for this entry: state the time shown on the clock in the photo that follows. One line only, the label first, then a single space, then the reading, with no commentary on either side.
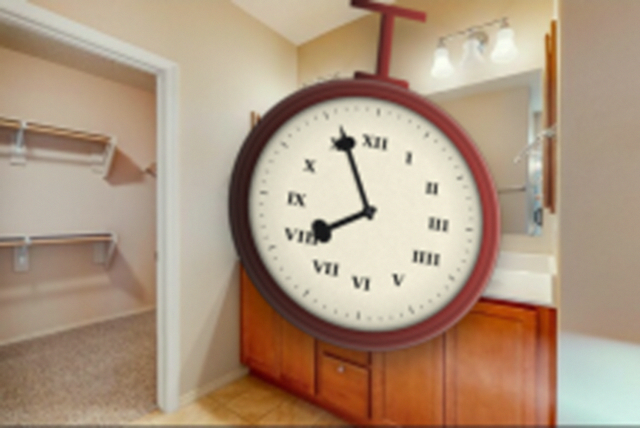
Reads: 7:56
